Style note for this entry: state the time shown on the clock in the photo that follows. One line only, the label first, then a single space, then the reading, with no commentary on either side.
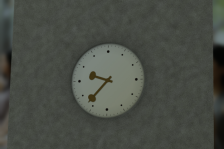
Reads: 9:37
